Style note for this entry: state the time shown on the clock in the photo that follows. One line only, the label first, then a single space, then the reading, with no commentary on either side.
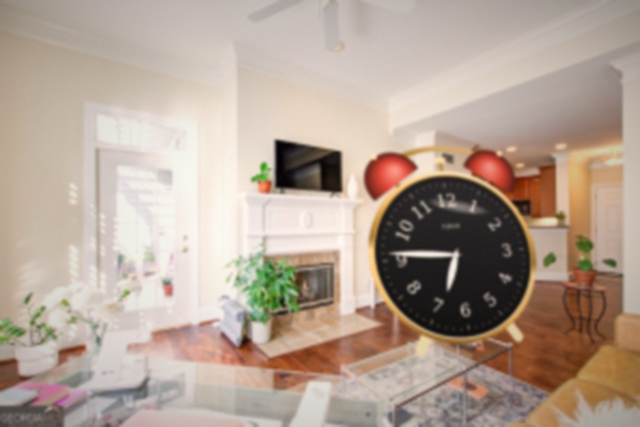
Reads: 6:46
